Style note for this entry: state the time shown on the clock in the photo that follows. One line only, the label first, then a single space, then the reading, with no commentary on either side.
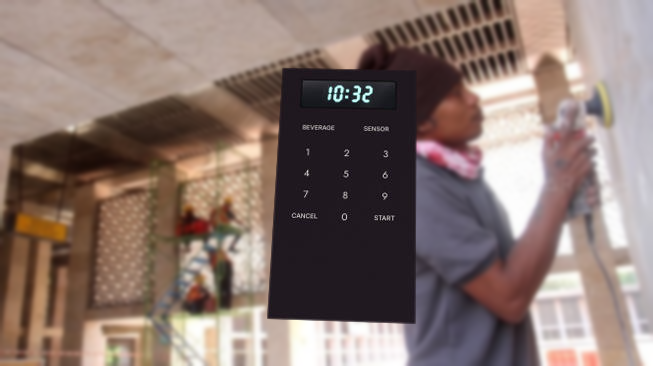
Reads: 10:32
